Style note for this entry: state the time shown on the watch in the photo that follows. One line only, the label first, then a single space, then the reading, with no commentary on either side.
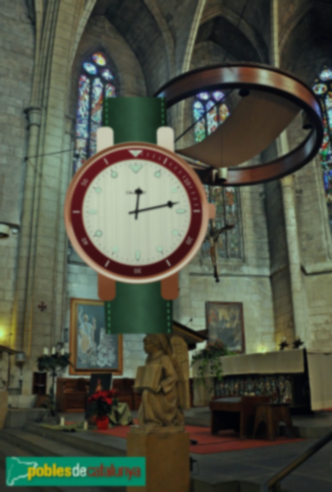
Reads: 12:13
